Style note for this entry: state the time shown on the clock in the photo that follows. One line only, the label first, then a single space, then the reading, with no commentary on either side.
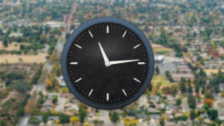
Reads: 11:14
